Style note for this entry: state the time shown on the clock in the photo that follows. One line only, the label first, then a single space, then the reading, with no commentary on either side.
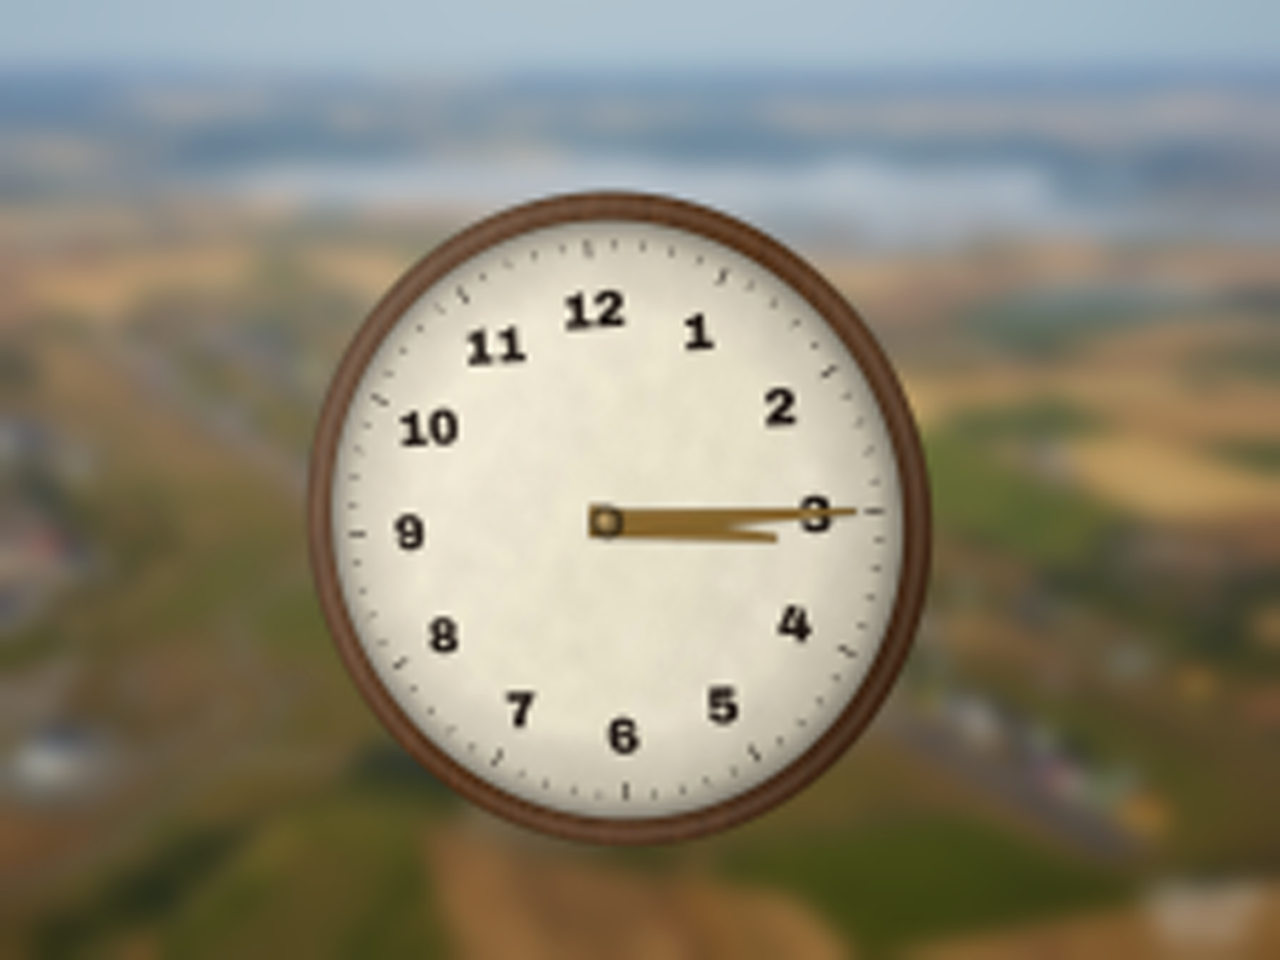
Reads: 3:15
